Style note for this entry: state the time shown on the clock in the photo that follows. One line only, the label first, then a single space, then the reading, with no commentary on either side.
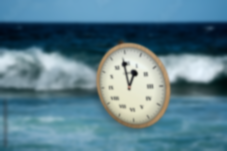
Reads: 12:59
